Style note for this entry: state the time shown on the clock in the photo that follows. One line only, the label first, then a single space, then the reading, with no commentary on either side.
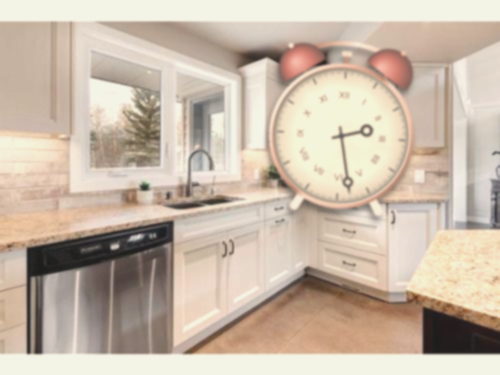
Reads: 2:28
